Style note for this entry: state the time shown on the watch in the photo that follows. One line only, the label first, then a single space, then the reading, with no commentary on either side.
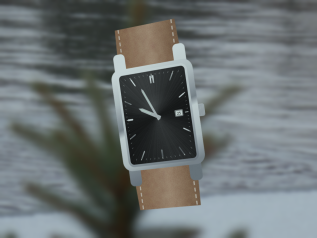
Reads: 9:56
